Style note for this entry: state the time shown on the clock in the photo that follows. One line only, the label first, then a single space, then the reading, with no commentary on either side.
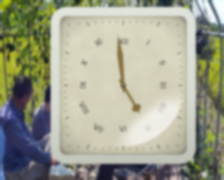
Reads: 4:59
